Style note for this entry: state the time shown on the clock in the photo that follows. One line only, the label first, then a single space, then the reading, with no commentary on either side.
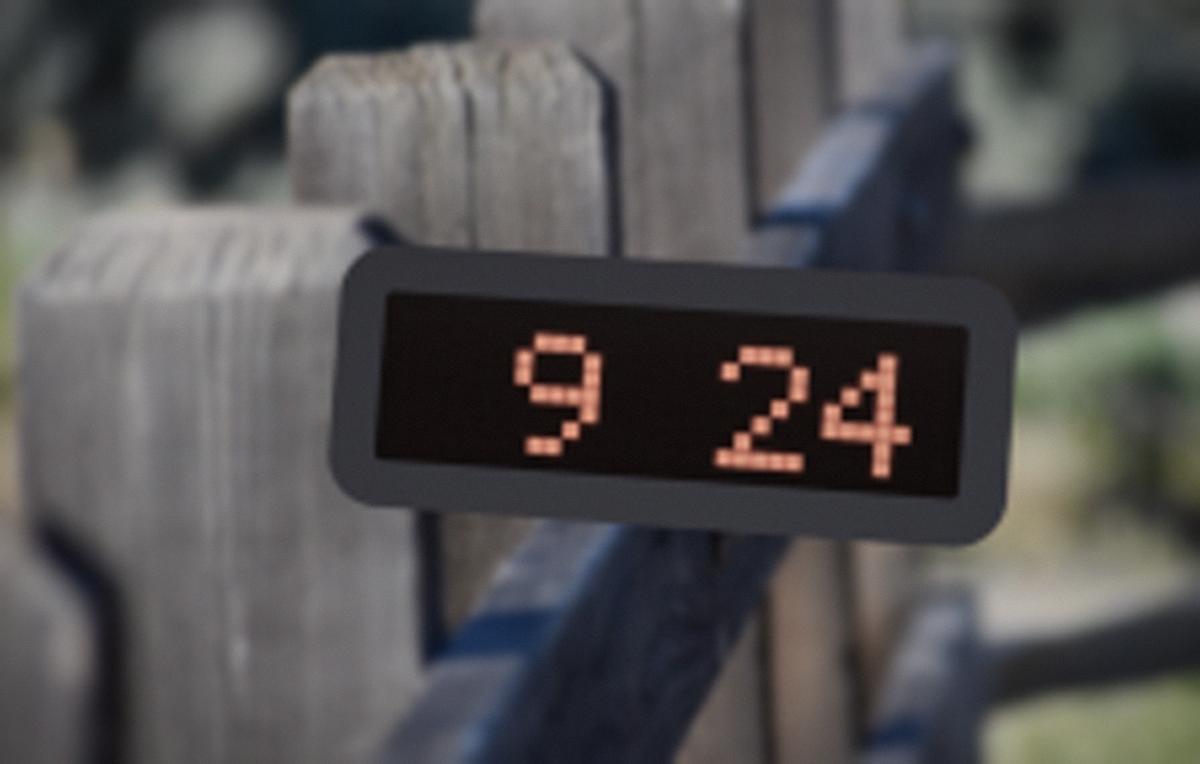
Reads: 9:24
